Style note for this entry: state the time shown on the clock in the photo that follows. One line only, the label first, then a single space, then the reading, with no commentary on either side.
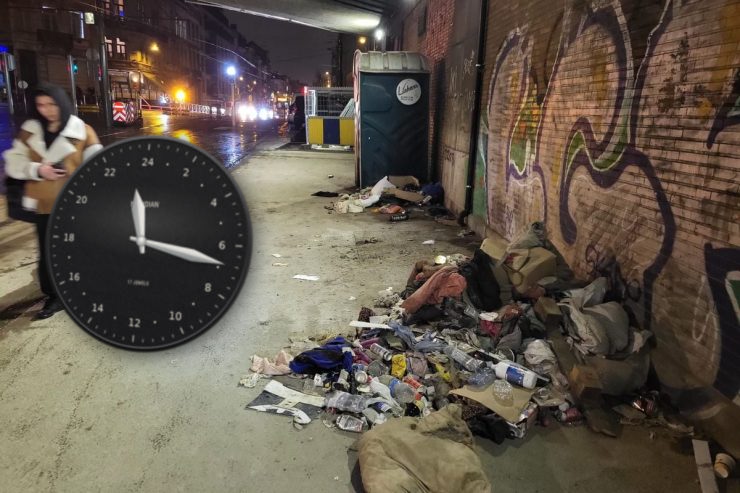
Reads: 23:17
